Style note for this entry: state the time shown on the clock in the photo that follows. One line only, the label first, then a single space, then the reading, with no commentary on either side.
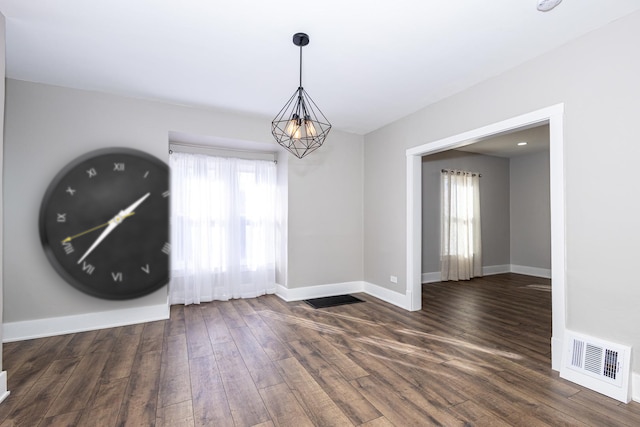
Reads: 1:36:41
